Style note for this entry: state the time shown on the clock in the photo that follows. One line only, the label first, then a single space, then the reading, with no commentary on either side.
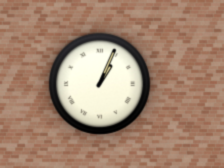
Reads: 1:04
